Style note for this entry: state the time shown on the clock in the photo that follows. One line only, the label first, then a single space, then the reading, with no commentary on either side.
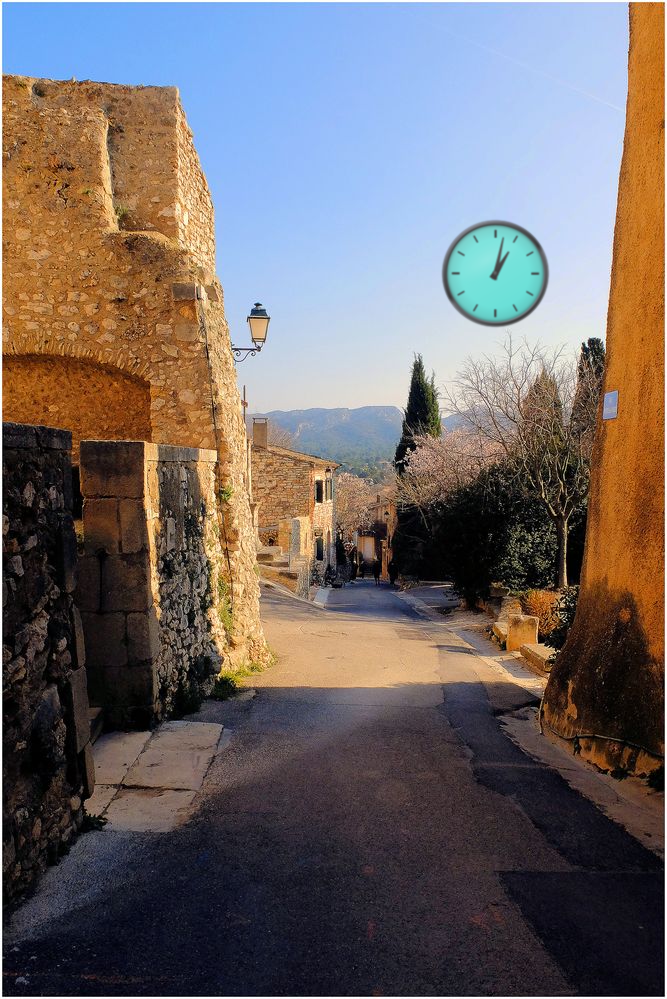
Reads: 1:02
